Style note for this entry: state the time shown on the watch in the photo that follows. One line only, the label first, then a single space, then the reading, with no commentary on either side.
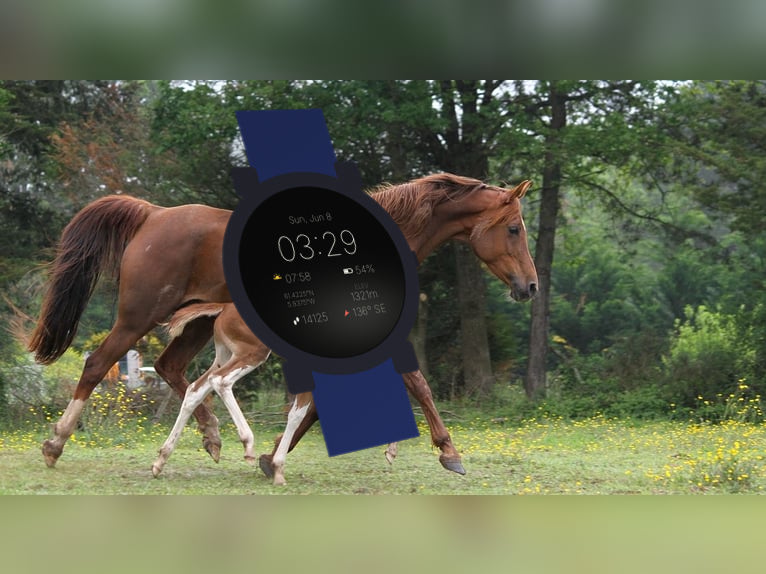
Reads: 3:29
